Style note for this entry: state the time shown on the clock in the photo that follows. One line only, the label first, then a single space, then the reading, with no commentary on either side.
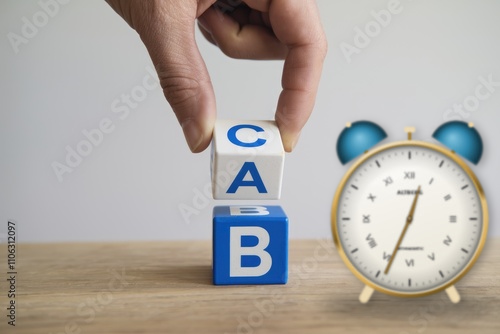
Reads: 12:34
